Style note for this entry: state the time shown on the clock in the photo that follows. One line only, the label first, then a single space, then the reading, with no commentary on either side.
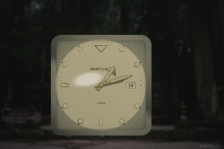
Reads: 1:12
